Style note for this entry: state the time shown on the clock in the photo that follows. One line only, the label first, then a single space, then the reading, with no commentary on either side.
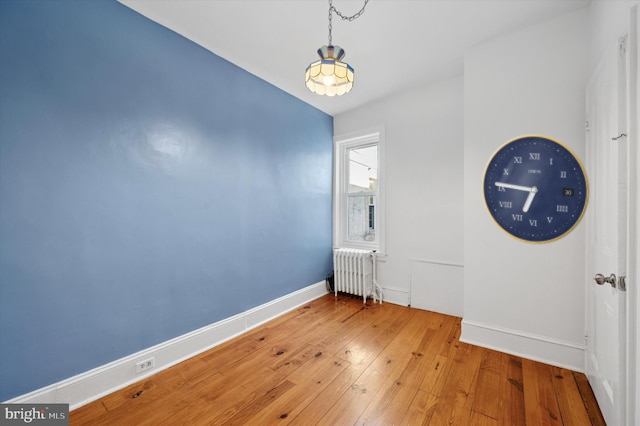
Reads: 6:46
